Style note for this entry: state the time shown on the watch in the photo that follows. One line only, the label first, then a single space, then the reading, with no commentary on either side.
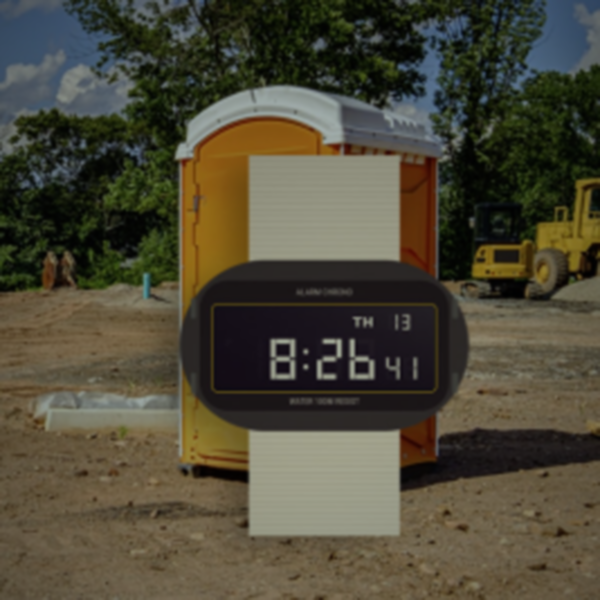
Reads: 8:26:41
